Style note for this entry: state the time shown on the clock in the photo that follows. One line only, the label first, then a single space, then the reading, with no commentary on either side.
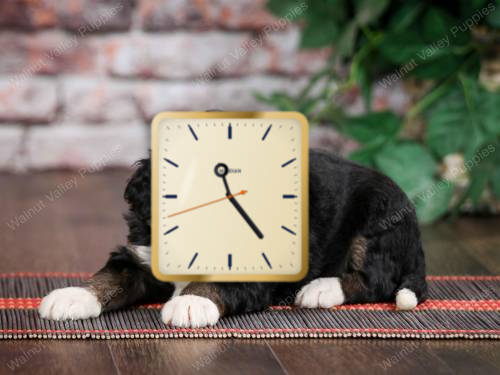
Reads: 11:23:42
